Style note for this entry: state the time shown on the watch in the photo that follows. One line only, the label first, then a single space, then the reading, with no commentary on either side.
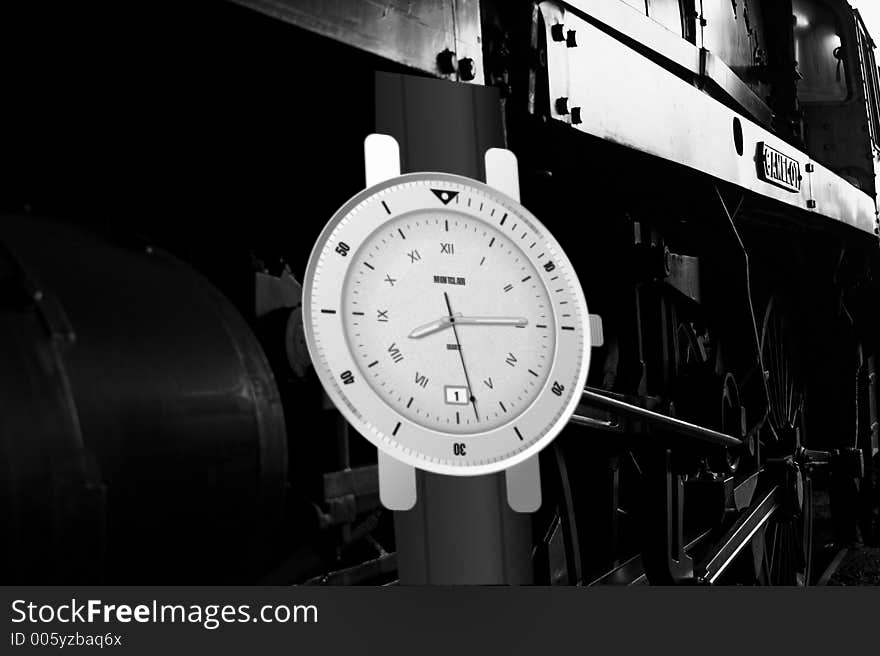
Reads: 8:14:28
